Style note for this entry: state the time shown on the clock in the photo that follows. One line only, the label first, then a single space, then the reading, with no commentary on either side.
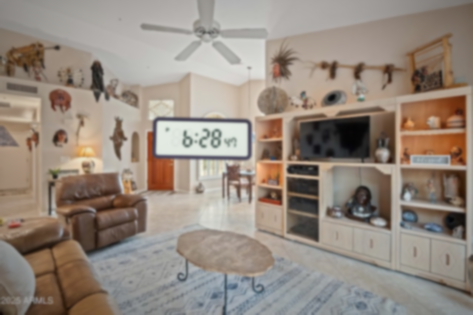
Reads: 6:28
